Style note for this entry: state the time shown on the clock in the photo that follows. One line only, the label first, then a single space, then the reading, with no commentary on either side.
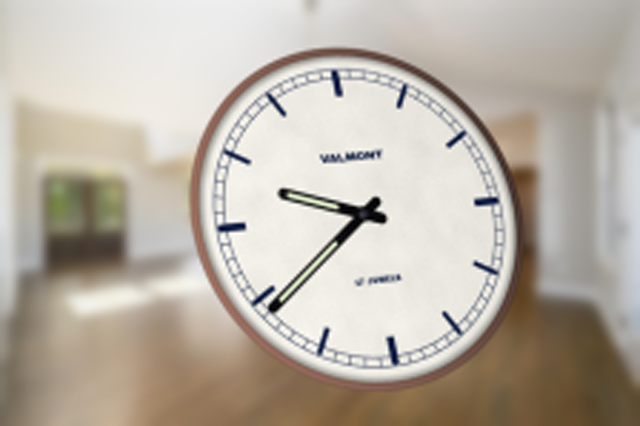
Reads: 9:39
